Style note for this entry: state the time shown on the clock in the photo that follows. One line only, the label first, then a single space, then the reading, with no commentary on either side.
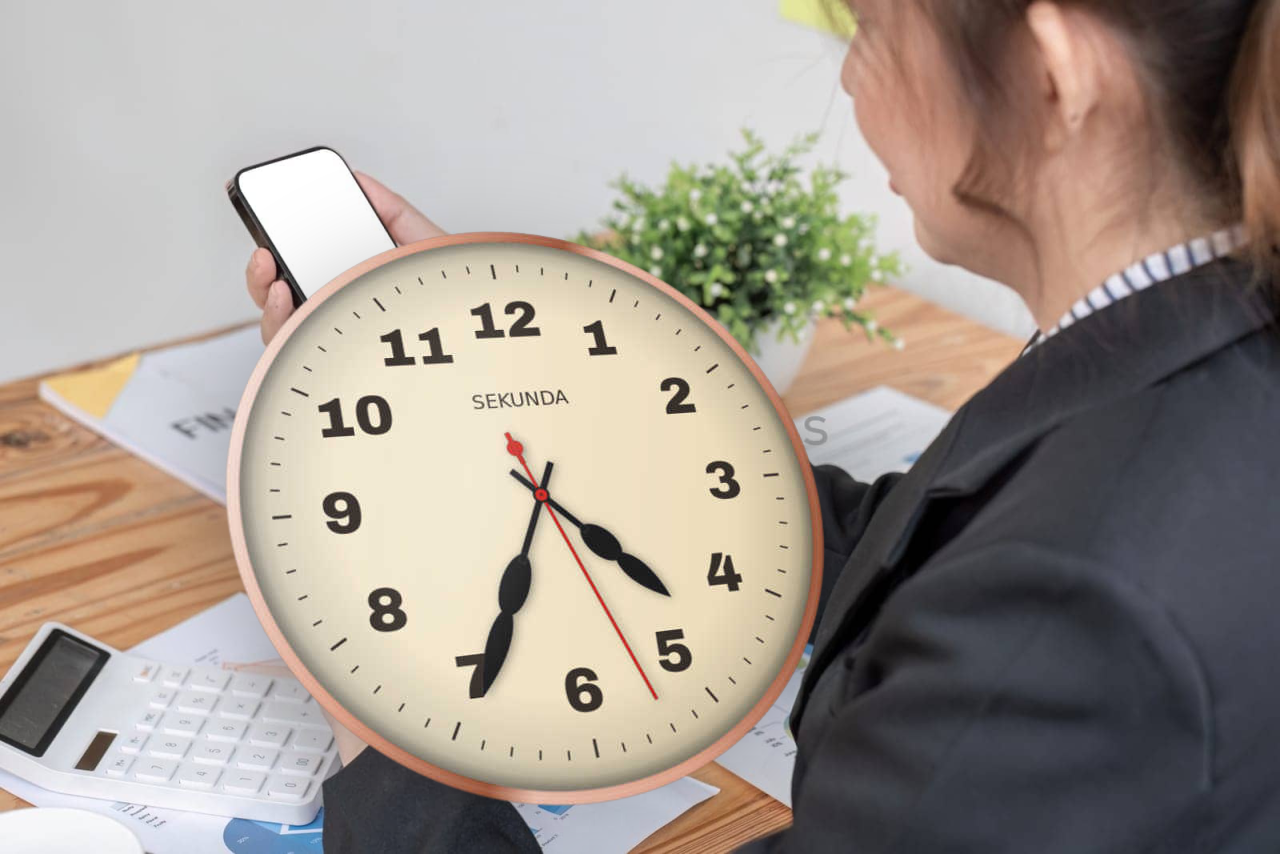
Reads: 4:34:27
